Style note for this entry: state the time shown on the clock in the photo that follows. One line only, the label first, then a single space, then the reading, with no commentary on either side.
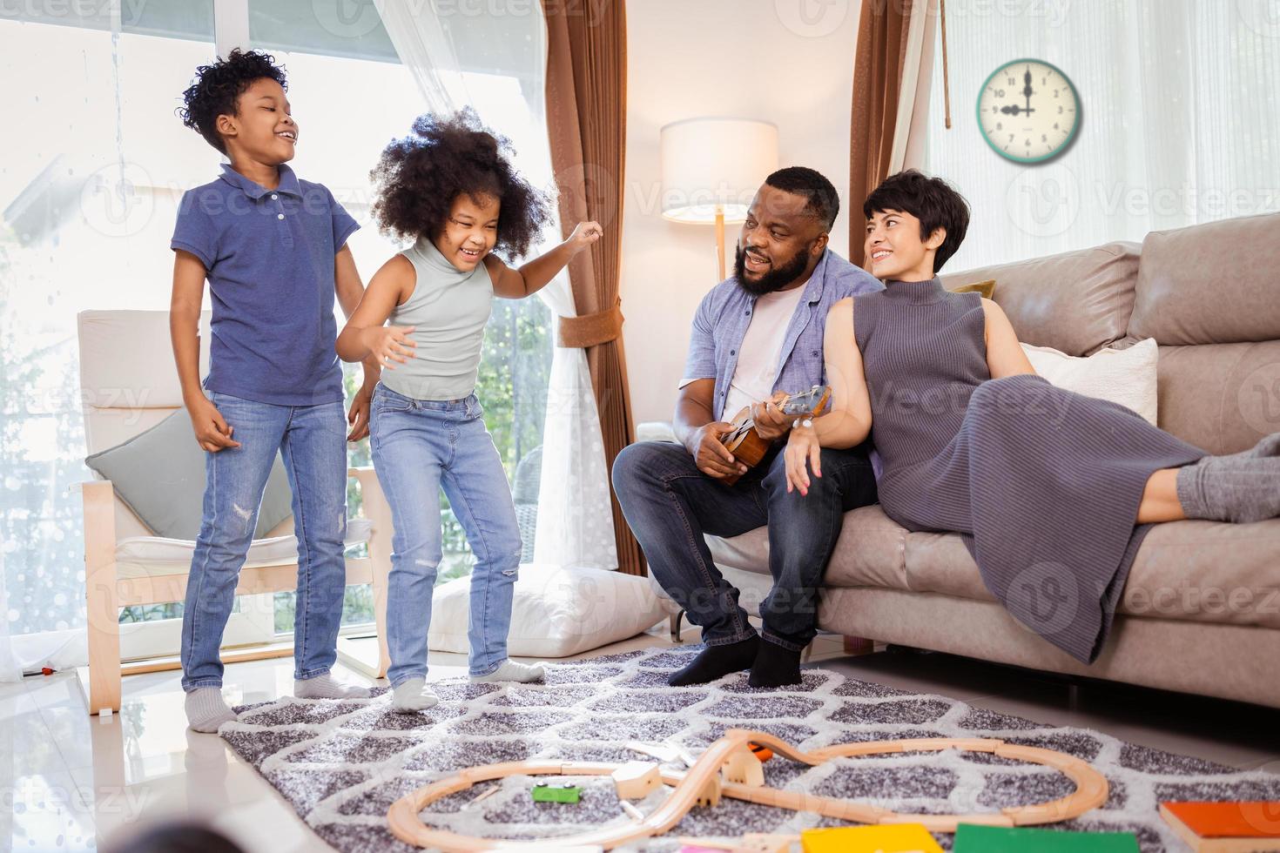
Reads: 9:00
